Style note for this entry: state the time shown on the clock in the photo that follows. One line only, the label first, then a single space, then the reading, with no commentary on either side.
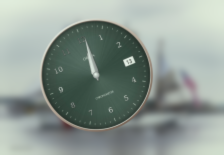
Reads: 12:01
